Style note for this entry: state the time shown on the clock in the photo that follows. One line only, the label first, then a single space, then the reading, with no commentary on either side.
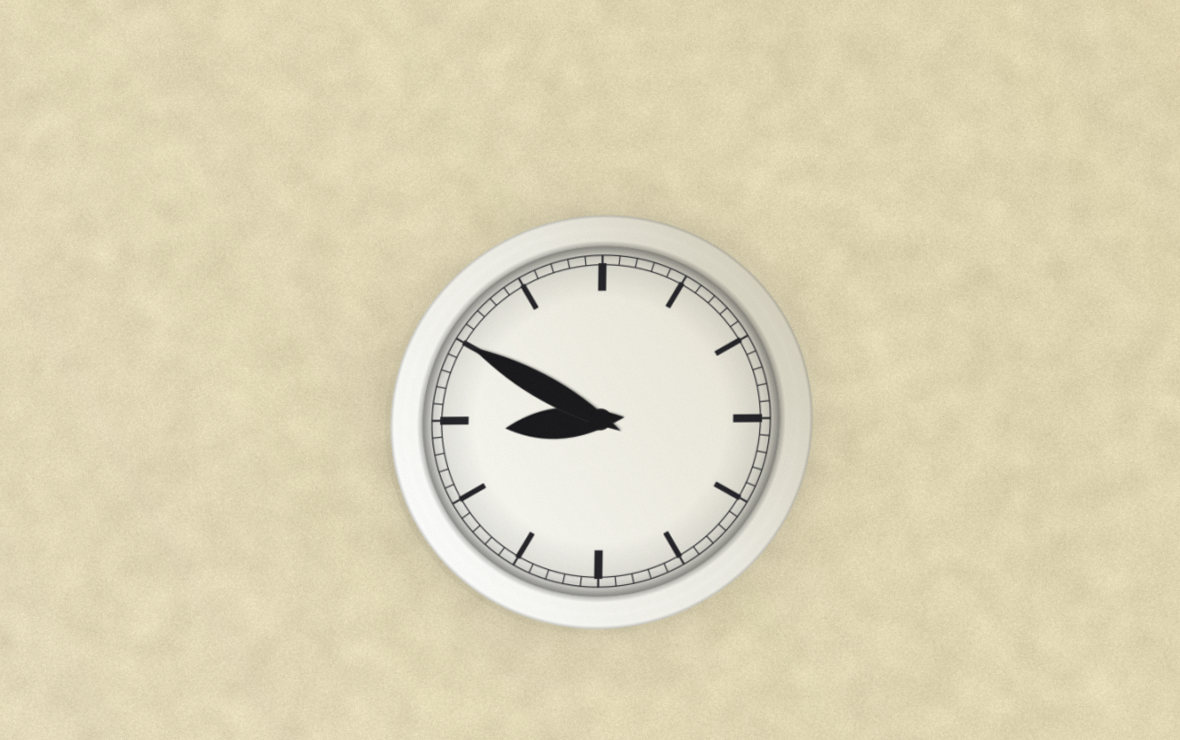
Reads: 8:50
